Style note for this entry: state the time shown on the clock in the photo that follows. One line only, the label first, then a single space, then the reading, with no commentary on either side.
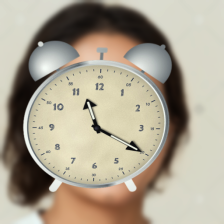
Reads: 11:20
